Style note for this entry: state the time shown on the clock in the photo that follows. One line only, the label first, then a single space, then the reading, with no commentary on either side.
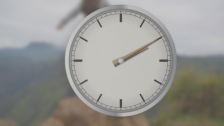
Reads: 2:10
